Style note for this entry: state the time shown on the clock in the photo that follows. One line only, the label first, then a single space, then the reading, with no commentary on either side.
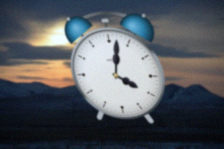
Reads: 4:02
